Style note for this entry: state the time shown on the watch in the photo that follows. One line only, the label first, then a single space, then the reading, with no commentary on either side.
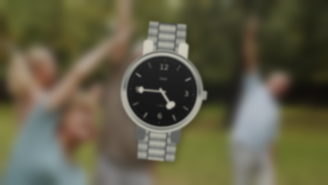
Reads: 4:45
